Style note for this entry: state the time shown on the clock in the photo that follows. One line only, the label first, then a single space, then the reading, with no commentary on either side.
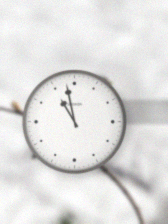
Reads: 10:58
